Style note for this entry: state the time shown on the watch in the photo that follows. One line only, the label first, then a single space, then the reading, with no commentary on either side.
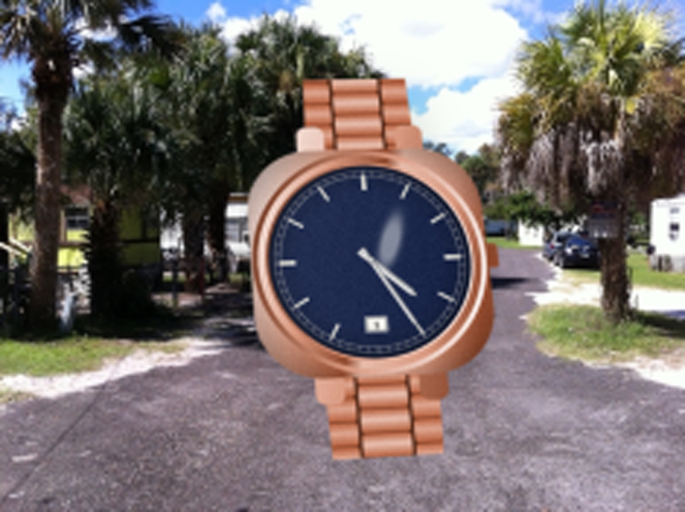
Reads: 4:25
